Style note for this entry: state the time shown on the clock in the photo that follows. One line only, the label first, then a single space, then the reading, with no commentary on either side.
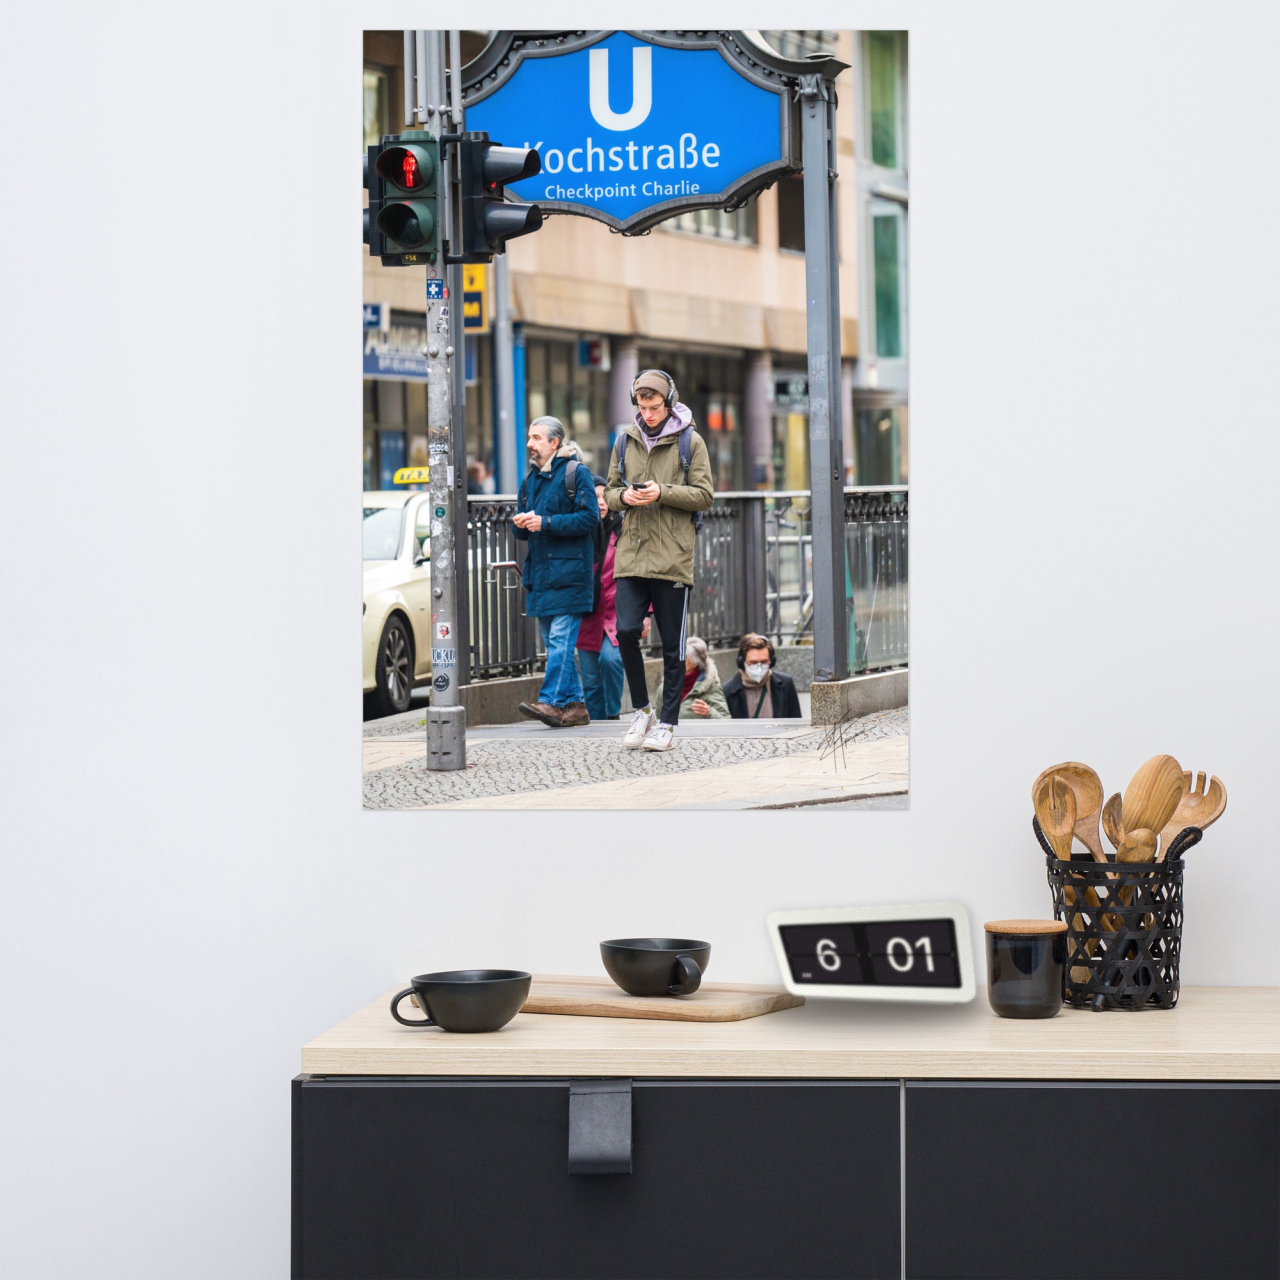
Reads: 6:01
